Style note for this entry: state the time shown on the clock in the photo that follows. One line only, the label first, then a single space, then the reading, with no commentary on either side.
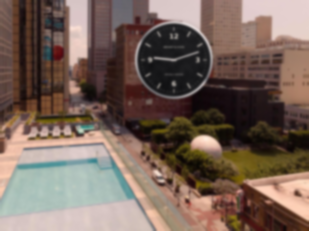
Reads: 9:12
